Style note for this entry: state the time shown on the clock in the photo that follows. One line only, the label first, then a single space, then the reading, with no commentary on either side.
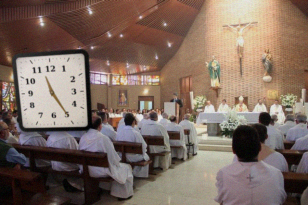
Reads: 11:25
